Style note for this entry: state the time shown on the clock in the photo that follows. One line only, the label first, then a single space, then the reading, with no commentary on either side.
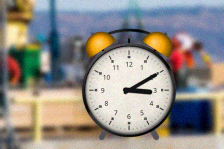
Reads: 3:10
